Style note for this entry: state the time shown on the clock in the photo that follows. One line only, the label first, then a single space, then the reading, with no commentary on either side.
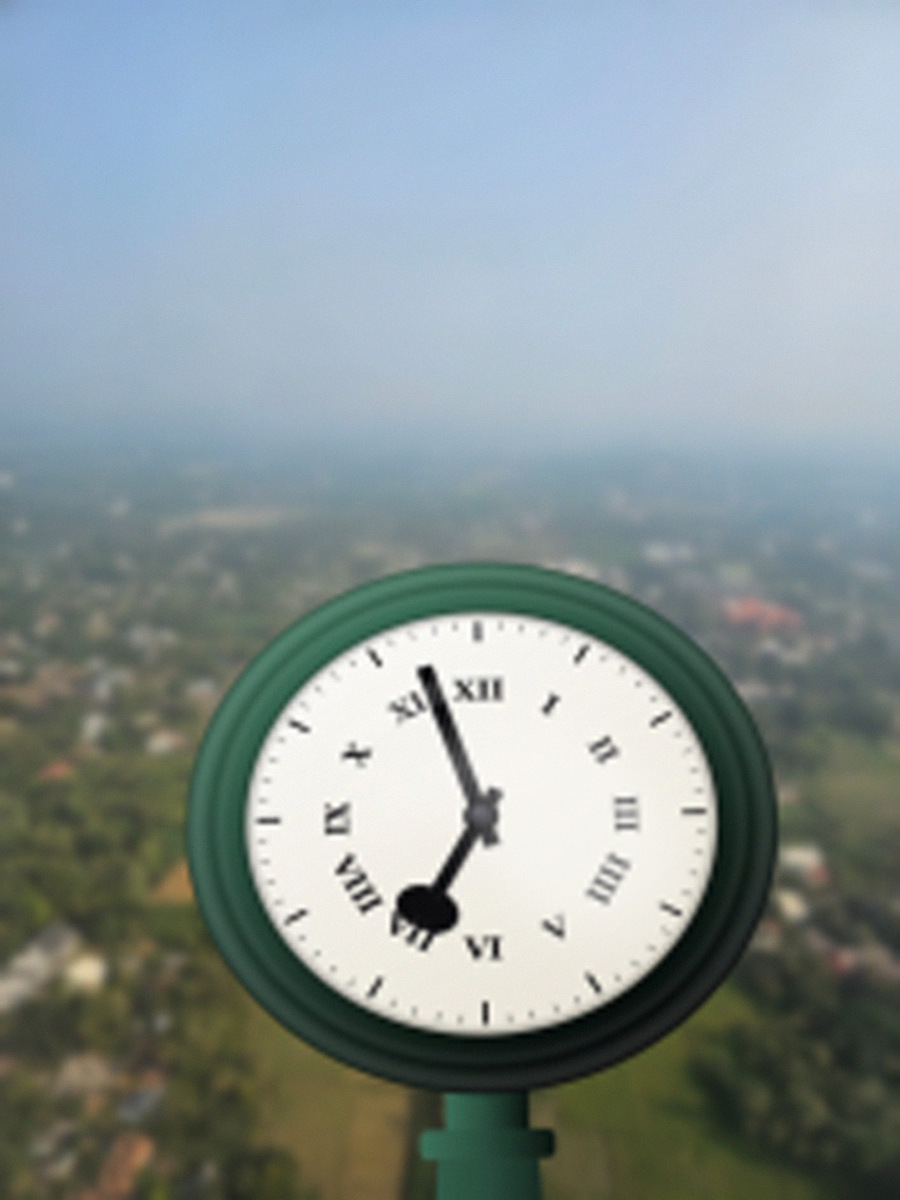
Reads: 6:57
